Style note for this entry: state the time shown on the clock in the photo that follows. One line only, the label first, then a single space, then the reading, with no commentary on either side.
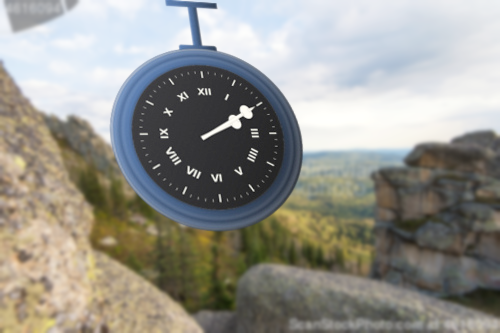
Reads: 2:10
